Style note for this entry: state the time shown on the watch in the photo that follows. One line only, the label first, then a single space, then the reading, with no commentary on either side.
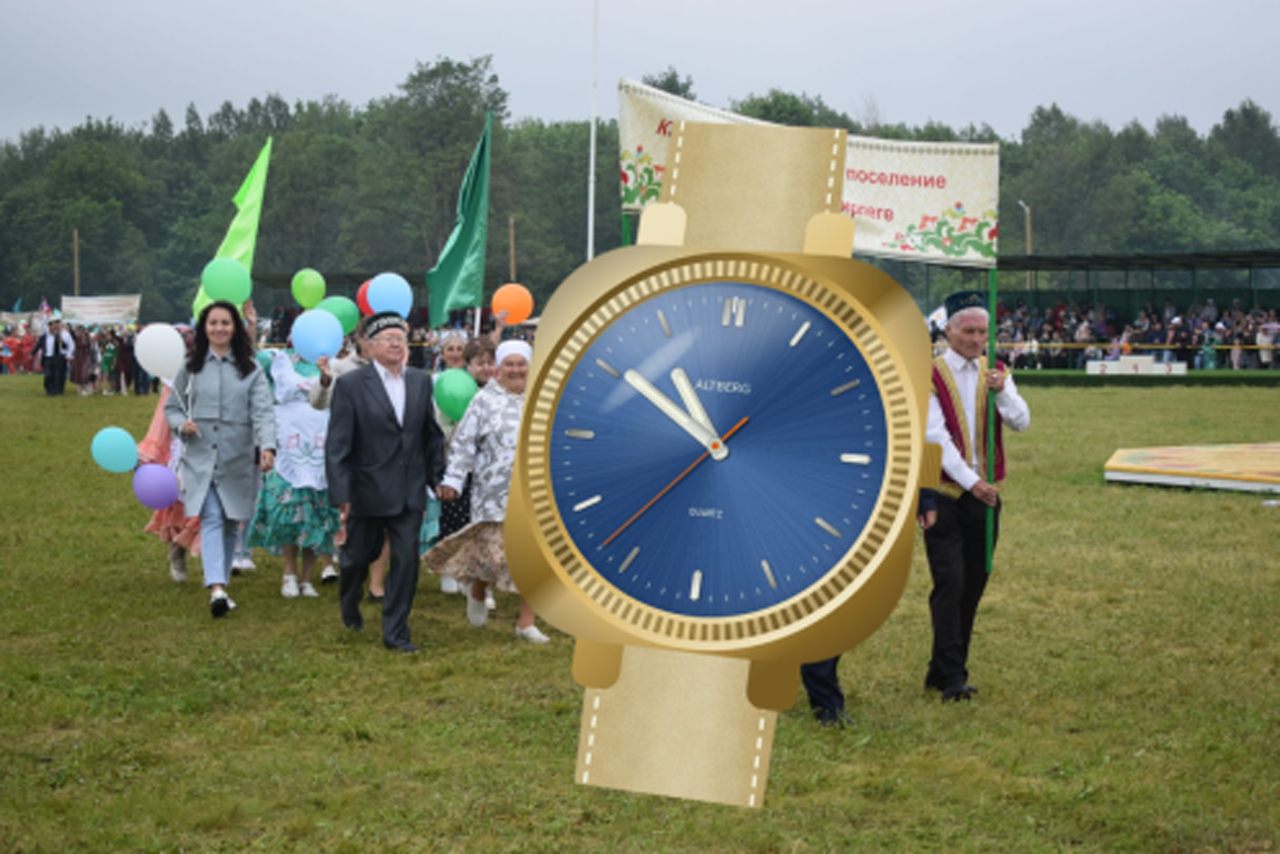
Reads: 10:50:37
